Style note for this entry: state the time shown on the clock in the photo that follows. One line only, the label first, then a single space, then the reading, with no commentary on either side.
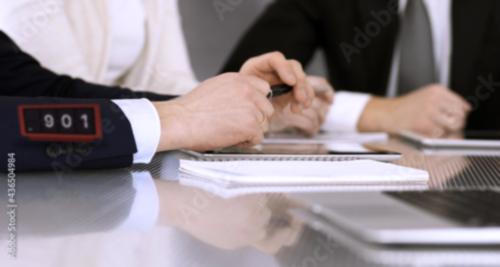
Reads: 9:01
